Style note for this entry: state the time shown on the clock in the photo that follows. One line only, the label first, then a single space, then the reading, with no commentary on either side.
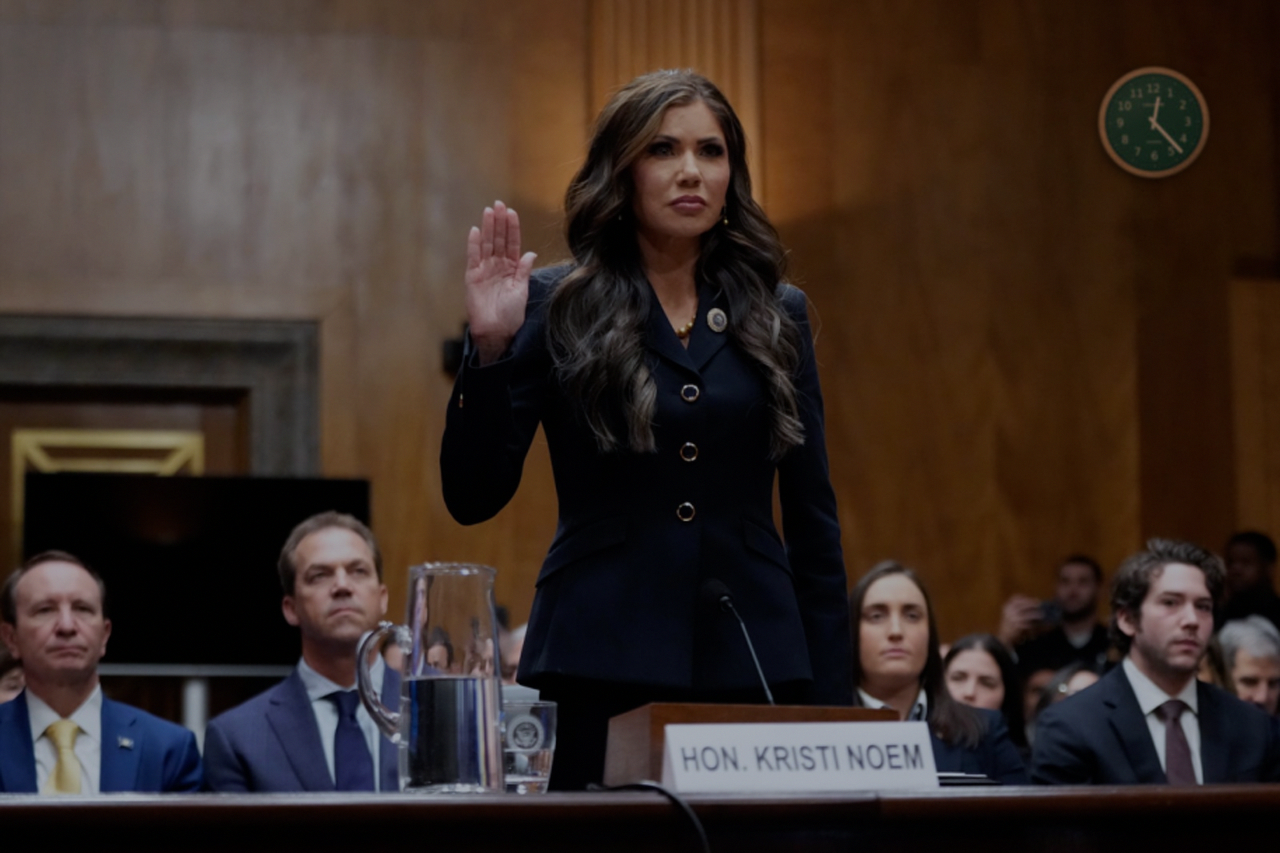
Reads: 12:23
